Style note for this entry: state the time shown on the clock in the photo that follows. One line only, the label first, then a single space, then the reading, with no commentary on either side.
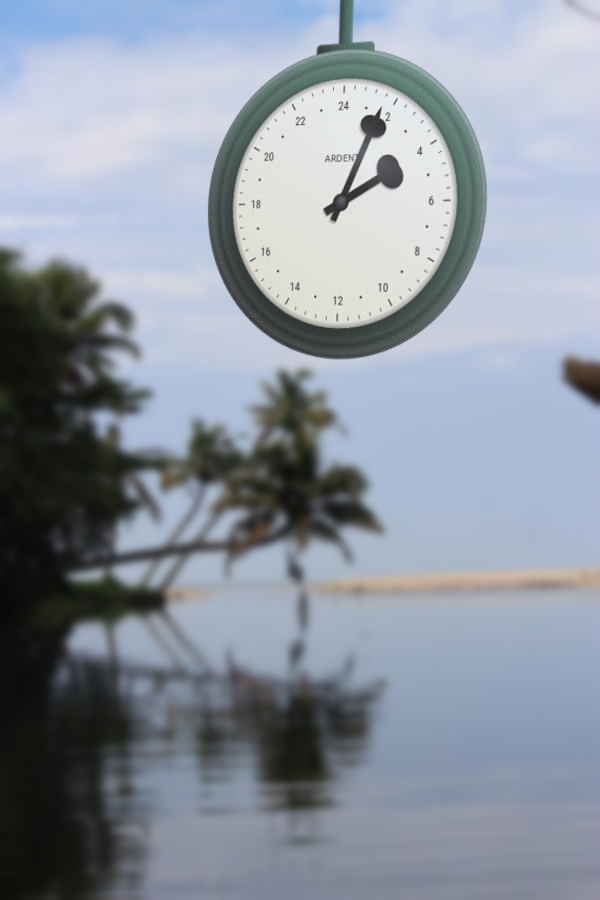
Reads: 4:04
